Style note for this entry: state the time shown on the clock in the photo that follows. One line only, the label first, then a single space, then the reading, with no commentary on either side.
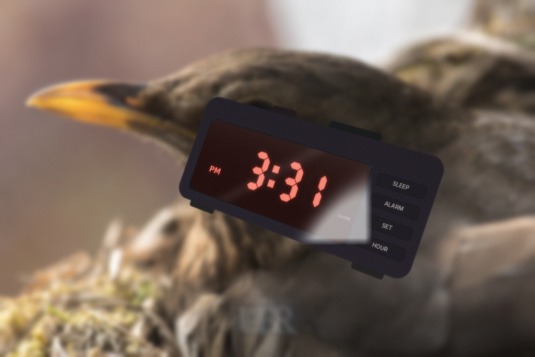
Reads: 3:31
